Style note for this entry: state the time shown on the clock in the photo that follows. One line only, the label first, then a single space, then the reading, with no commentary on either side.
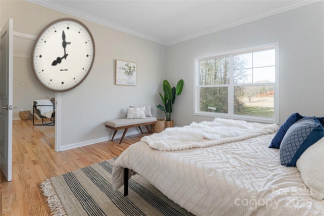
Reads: 7:58
